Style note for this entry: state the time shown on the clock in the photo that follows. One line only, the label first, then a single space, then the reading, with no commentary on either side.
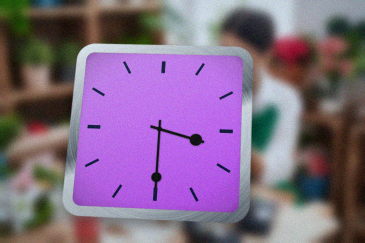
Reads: 3:30
